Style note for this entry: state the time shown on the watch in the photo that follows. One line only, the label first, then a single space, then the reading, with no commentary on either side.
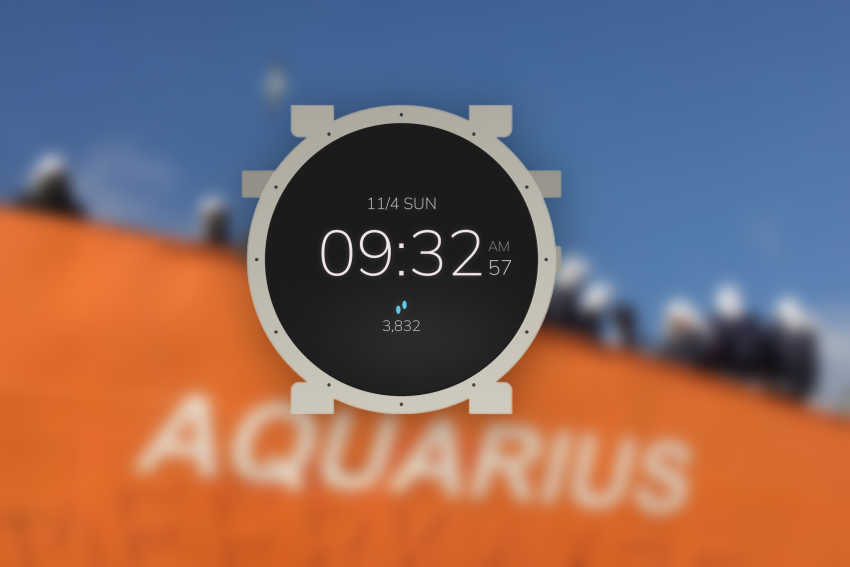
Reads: 9:32:57
